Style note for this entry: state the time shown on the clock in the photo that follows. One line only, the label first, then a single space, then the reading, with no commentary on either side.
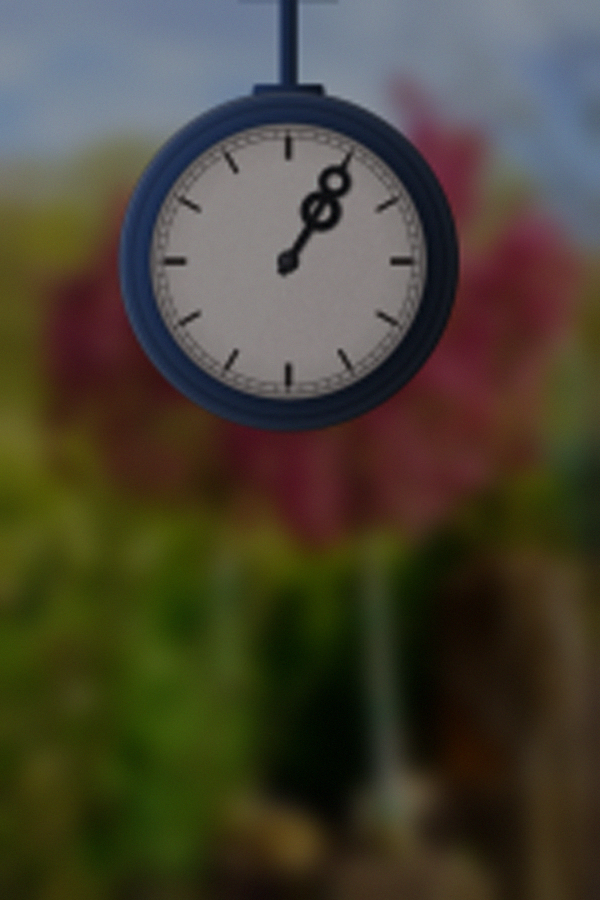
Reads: 1:05
